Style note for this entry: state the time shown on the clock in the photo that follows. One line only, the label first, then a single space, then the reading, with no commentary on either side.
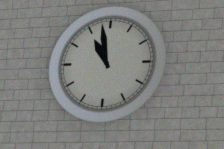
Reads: 10:58
